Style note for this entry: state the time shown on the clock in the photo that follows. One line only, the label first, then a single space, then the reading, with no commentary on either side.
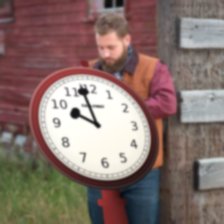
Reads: 9:58
